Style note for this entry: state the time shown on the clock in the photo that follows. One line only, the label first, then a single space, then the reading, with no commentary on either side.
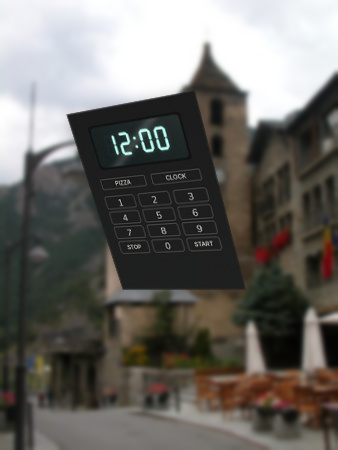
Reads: 12:00
